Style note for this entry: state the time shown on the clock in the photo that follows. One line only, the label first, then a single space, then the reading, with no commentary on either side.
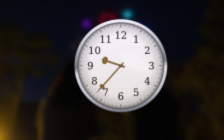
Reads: 9:37
